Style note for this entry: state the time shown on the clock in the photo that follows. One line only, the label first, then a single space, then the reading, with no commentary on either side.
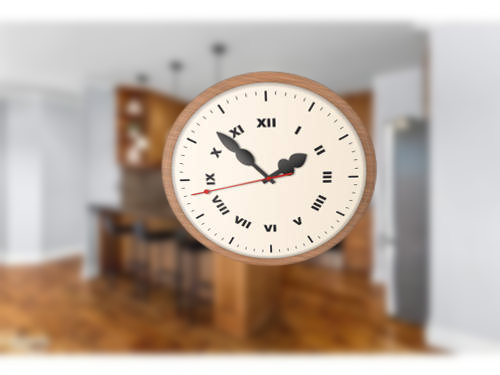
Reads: 1:52:43
